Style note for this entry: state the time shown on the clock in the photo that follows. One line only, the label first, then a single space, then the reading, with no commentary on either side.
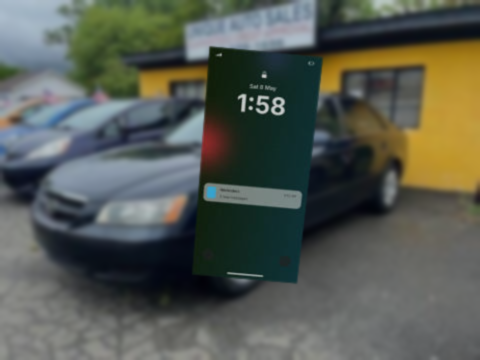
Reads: 1:58
